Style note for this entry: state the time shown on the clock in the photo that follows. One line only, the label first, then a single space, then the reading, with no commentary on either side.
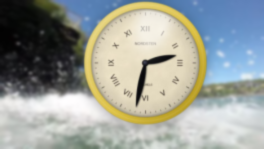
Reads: 2:32
